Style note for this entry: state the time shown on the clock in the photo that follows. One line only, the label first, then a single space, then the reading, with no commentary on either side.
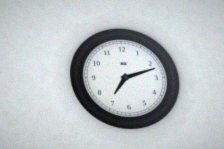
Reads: 7:12
